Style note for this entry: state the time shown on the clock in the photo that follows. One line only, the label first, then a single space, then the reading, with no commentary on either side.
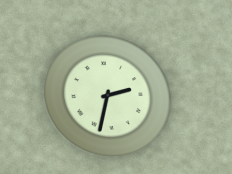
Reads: 2:33
